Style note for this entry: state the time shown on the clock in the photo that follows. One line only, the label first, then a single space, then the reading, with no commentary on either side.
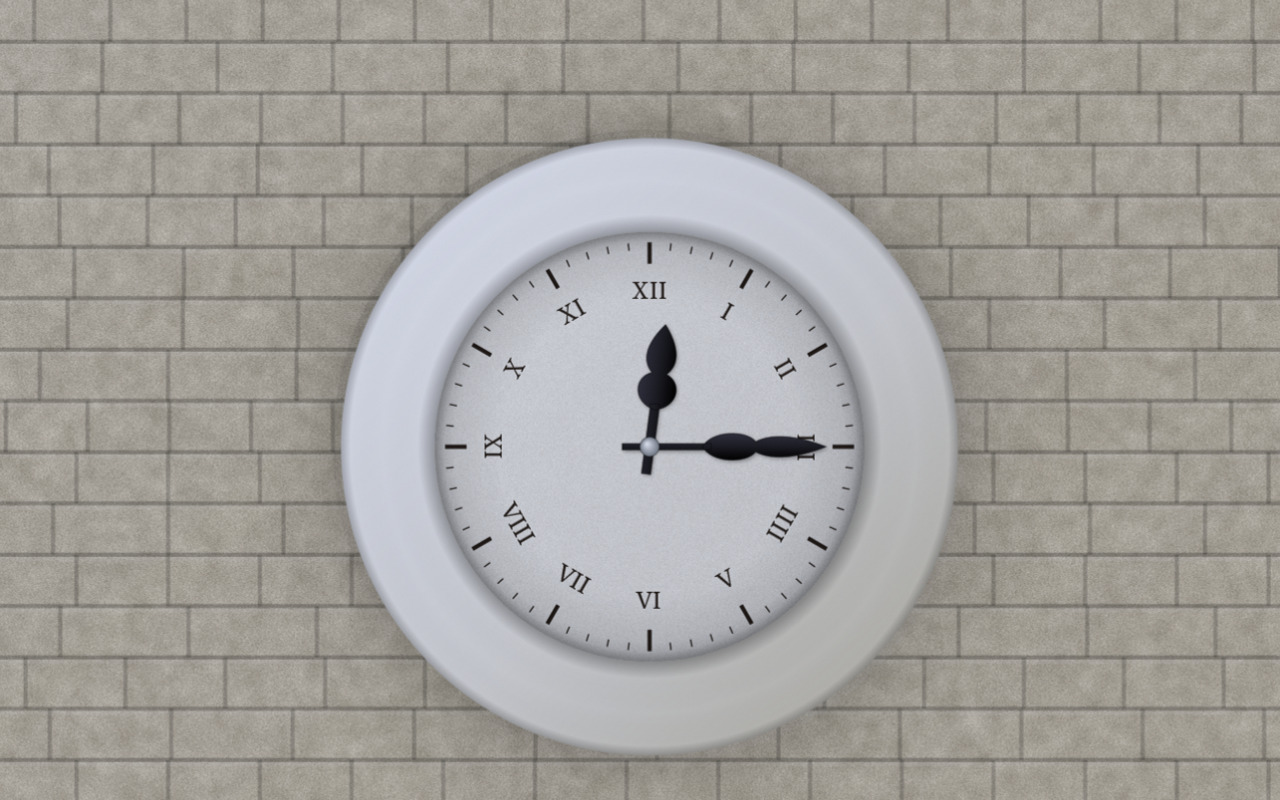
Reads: 12:15
